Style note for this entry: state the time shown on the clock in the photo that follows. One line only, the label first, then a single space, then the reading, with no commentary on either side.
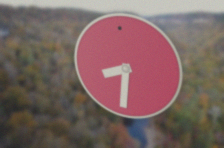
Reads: 8:32
